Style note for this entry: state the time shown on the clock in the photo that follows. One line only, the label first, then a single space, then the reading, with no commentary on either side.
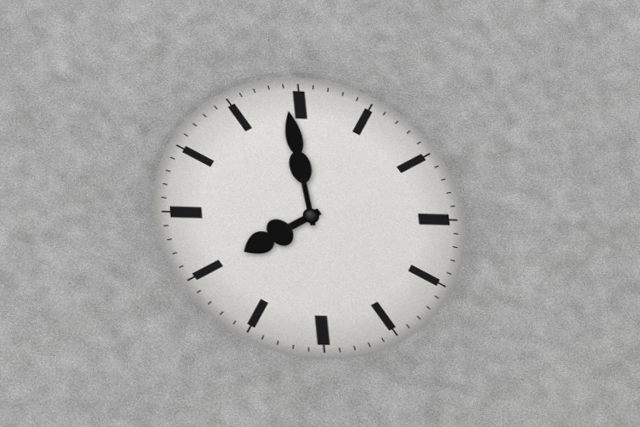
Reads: 7:59
